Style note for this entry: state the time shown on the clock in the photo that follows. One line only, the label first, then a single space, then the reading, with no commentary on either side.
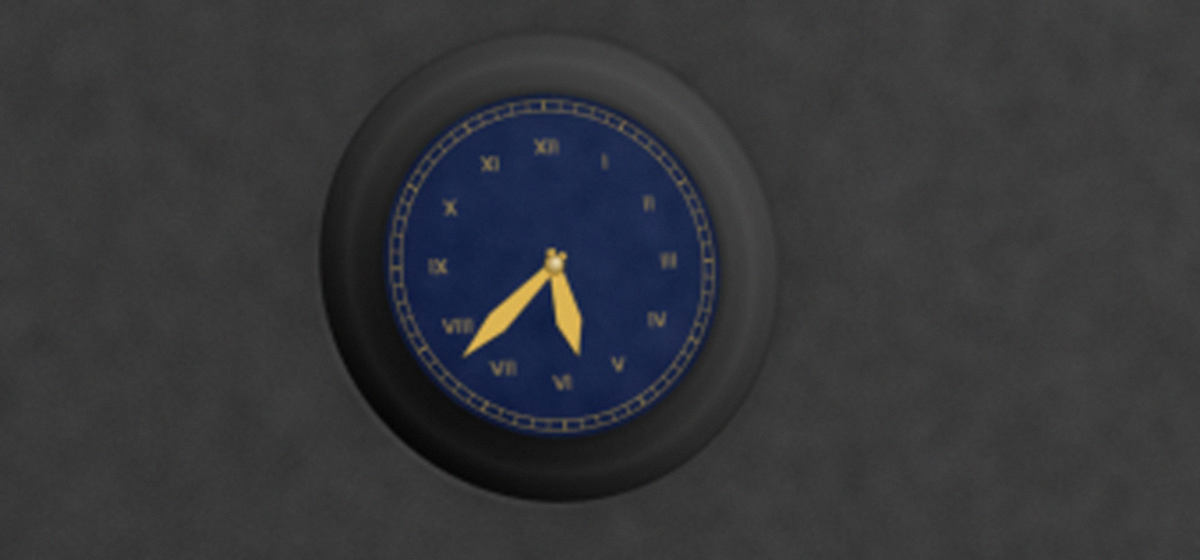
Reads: 5:38
